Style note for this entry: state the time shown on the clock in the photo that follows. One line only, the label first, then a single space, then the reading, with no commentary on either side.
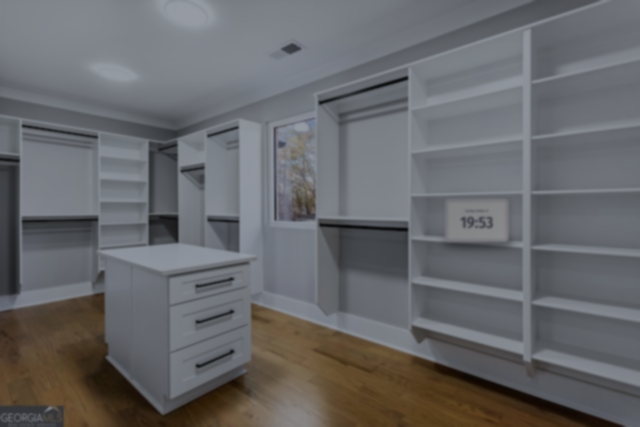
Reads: 19:53
